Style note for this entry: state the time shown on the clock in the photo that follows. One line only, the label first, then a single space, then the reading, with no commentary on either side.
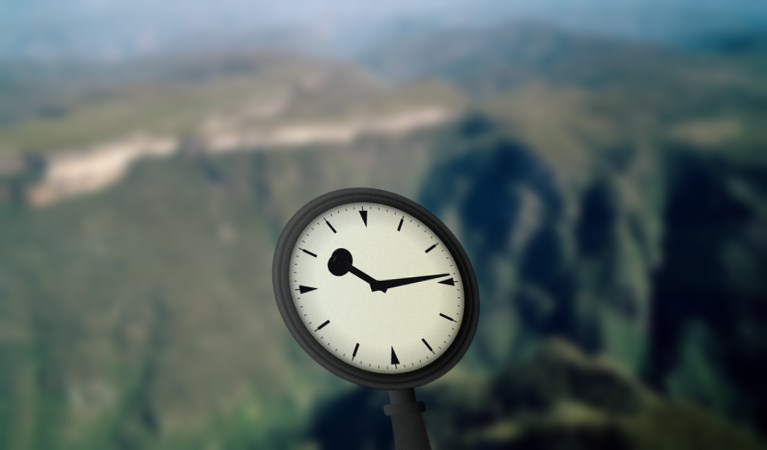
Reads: 10:14
